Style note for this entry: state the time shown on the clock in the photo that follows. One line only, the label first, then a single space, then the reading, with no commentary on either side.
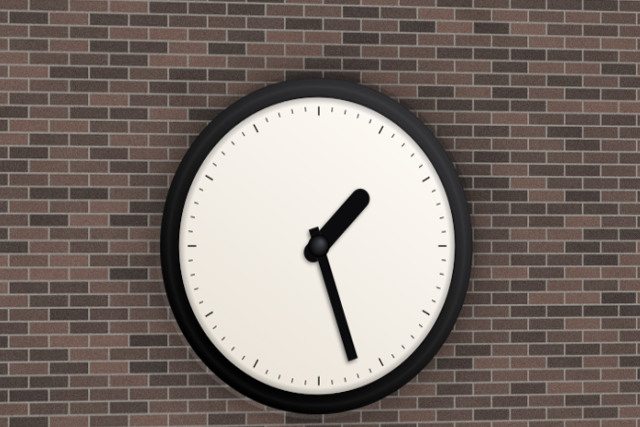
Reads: 1:27
